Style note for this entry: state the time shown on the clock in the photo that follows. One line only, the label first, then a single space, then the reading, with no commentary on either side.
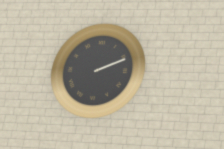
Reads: 2:11
